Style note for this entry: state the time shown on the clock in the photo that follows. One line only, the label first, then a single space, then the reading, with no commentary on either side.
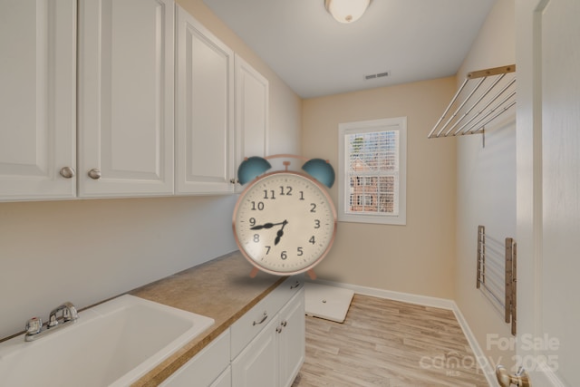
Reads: 6:43
